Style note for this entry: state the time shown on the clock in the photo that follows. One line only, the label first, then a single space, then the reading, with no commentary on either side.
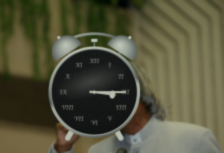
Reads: 3:15
